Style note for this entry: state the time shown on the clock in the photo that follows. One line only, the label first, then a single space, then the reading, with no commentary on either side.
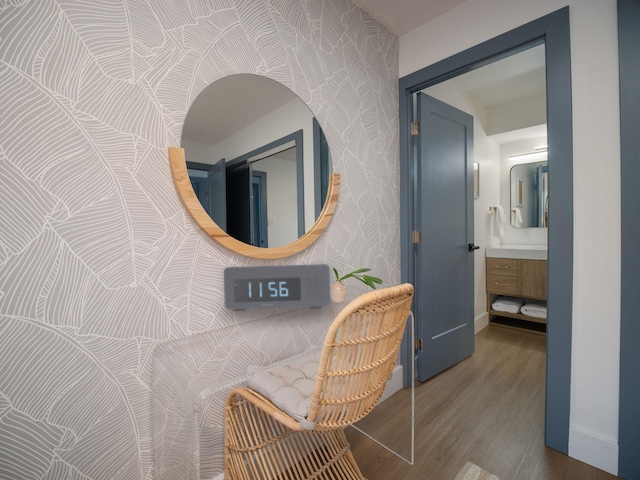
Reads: 11:56
